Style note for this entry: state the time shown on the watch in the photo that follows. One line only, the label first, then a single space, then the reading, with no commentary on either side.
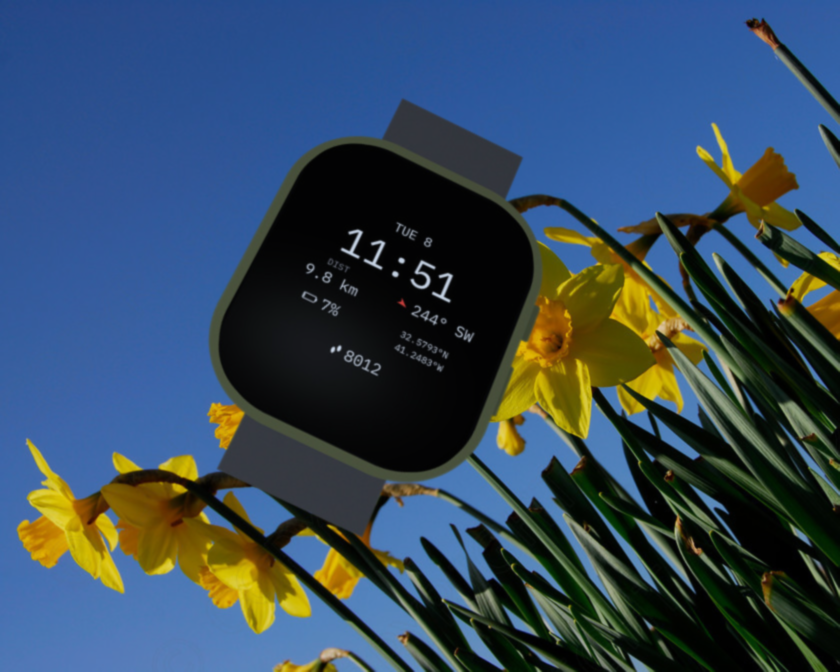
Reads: 11:51
